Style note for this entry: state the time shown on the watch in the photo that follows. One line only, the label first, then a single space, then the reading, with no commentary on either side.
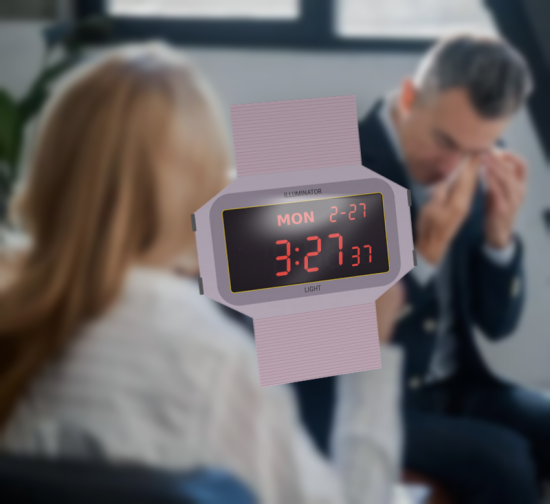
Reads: 3:27:37
